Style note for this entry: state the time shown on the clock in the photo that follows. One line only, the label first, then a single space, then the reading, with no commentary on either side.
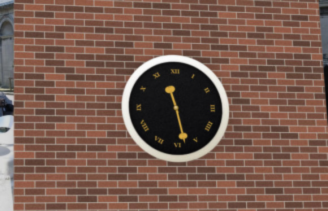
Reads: 11:28
